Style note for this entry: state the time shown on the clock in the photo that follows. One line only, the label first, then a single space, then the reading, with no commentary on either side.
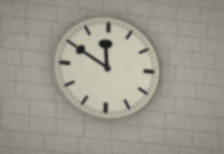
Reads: 11:50
